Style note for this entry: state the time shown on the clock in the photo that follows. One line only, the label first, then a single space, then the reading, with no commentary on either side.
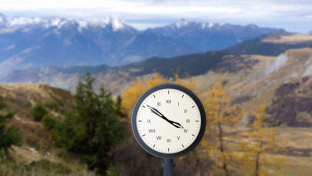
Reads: 3:51
